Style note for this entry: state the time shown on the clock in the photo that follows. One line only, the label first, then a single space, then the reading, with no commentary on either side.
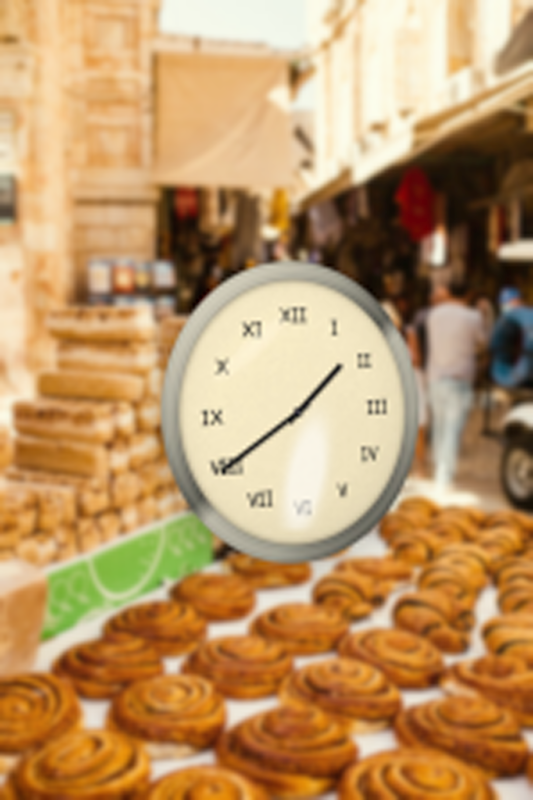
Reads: 1:40
